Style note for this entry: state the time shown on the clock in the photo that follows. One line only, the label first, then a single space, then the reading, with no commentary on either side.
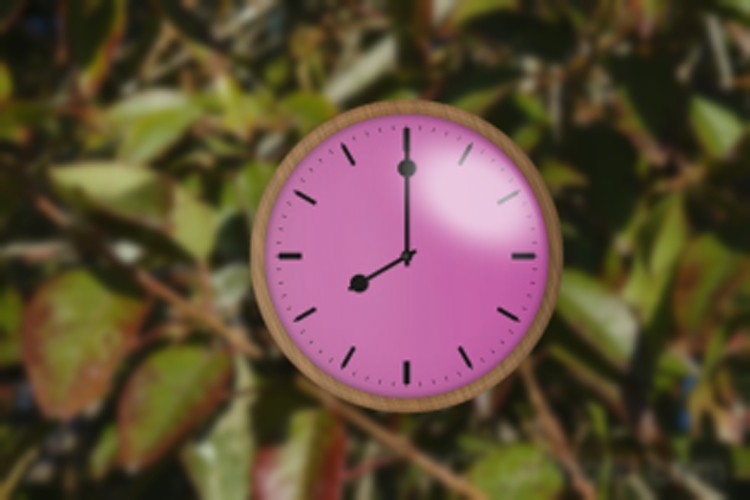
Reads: 8:00
